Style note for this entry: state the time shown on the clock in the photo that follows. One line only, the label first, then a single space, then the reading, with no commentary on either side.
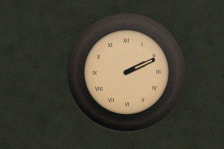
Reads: 2:11
